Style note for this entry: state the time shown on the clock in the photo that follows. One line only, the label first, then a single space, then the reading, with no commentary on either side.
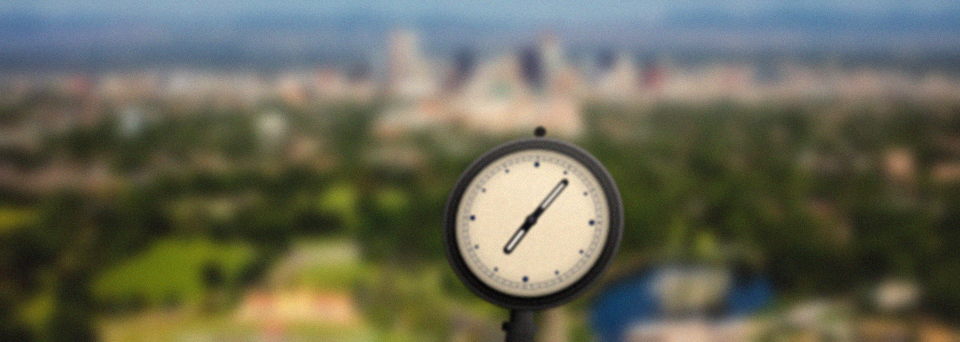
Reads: 7:06
